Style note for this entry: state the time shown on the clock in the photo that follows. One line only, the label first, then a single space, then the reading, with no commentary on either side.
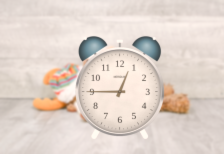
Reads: 12:45
